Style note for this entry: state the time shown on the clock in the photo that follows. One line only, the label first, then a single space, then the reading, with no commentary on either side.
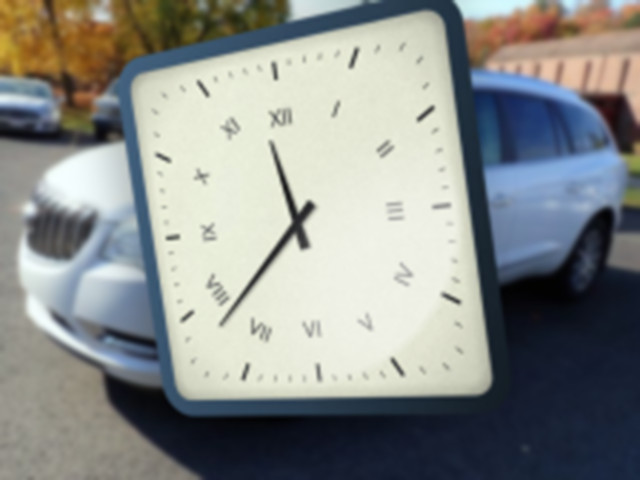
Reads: 11:38
